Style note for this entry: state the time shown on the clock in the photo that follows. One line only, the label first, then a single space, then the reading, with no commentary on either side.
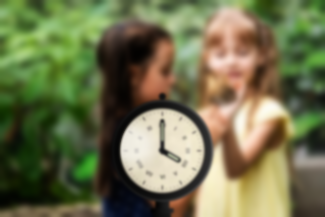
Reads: 4:00
